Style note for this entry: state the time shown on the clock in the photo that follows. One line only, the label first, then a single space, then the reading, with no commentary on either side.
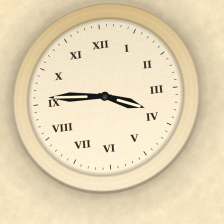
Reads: 3:46
